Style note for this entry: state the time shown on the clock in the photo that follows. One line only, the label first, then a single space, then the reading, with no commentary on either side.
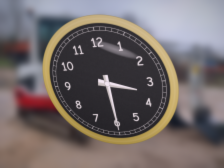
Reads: 3:30
